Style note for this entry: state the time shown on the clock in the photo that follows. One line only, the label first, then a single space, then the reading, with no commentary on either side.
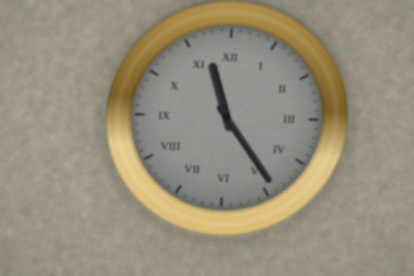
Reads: 11:24
